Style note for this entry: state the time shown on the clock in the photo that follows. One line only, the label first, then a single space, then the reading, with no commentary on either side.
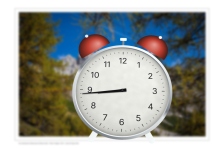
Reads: 8:44
